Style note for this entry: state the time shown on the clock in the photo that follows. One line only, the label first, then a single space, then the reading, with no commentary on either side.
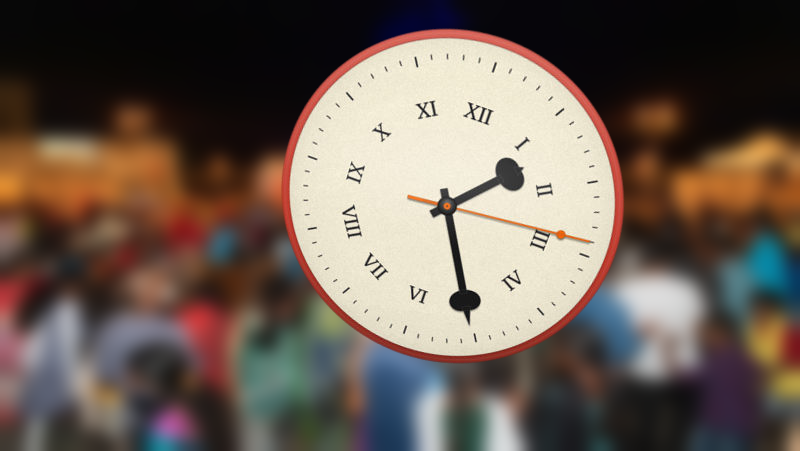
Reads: 1:25:14
